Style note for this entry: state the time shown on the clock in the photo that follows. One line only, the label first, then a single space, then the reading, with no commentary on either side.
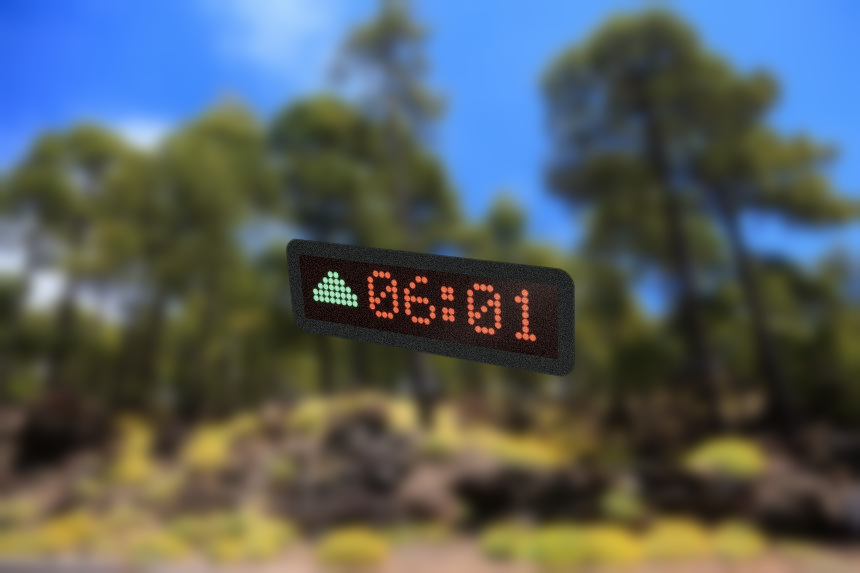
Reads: 6:01
